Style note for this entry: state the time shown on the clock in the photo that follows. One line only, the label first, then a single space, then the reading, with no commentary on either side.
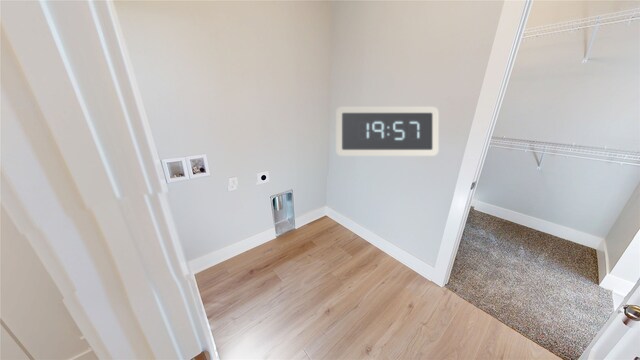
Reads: 19:57
